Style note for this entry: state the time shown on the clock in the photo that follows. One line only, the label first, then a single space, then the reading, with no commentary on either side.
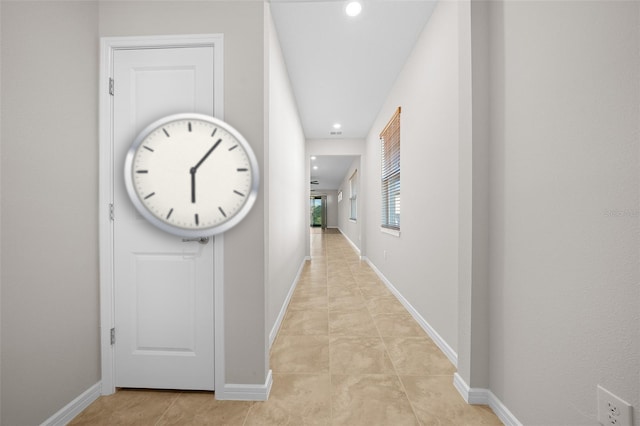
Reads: 6:07
